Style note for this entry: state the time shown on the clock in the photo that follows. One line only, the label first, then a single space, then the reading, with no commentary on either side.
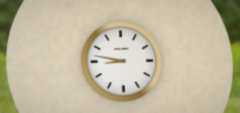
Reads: 8:47
